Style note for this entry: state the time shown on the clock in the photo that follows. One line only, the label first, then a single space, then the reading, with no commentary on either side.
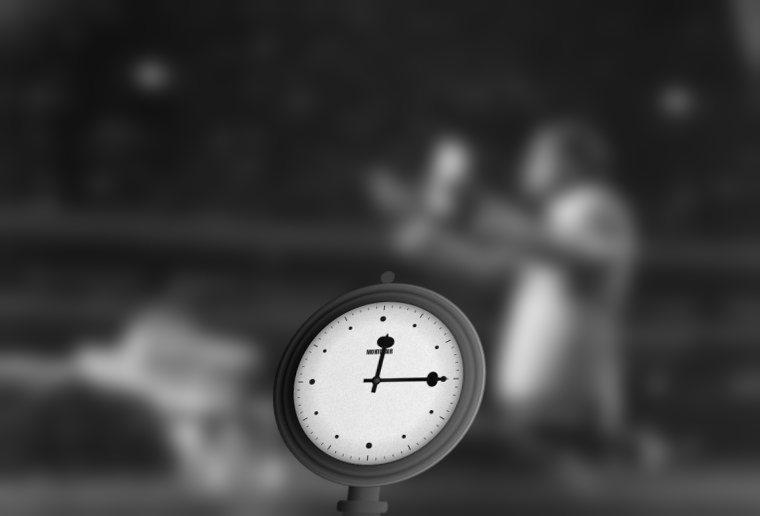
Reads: 12:15
